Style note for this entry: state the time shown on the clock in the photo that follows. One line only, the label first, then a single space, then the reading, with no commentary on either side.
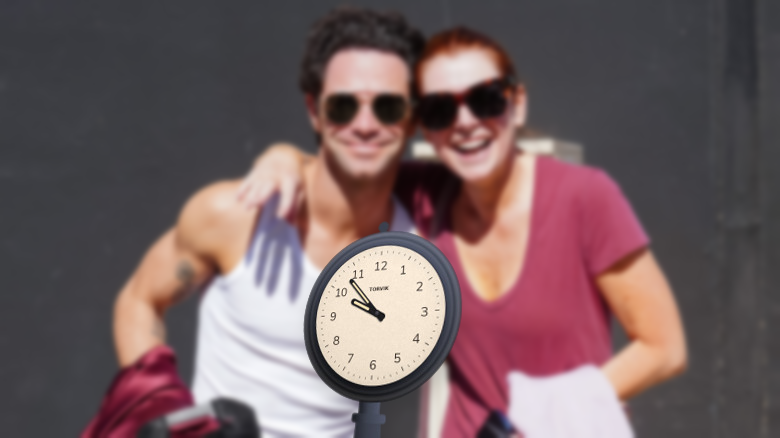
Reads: 9:53
